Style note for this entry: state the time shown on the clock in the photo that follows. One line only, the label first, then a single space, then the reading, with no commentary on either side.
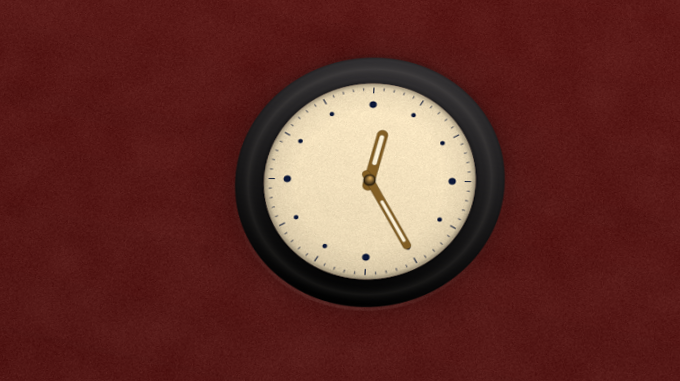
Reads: 12:25
